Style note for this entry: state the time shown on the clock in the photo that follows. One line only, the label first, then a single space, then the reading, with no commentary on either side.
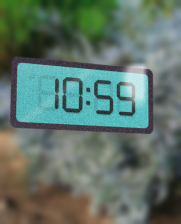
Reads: 10:59
